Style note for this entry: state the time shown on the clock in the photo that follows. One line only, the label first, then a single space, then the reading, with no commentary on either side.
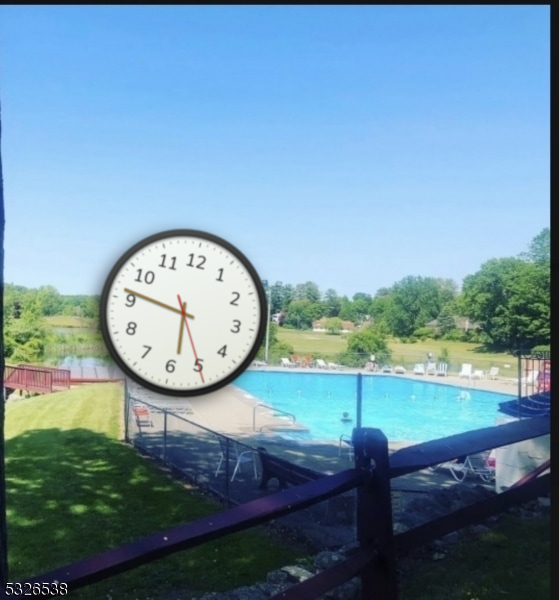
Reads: 5:46:25
